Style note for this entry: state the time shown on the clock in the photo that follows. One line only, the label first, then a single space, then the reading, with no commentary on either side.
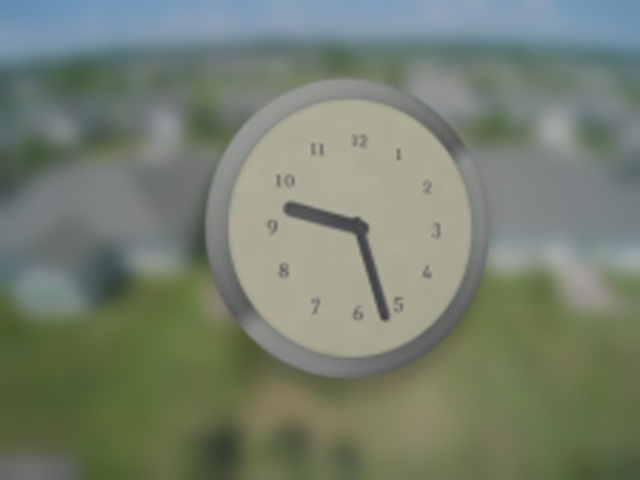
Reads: 9:27
